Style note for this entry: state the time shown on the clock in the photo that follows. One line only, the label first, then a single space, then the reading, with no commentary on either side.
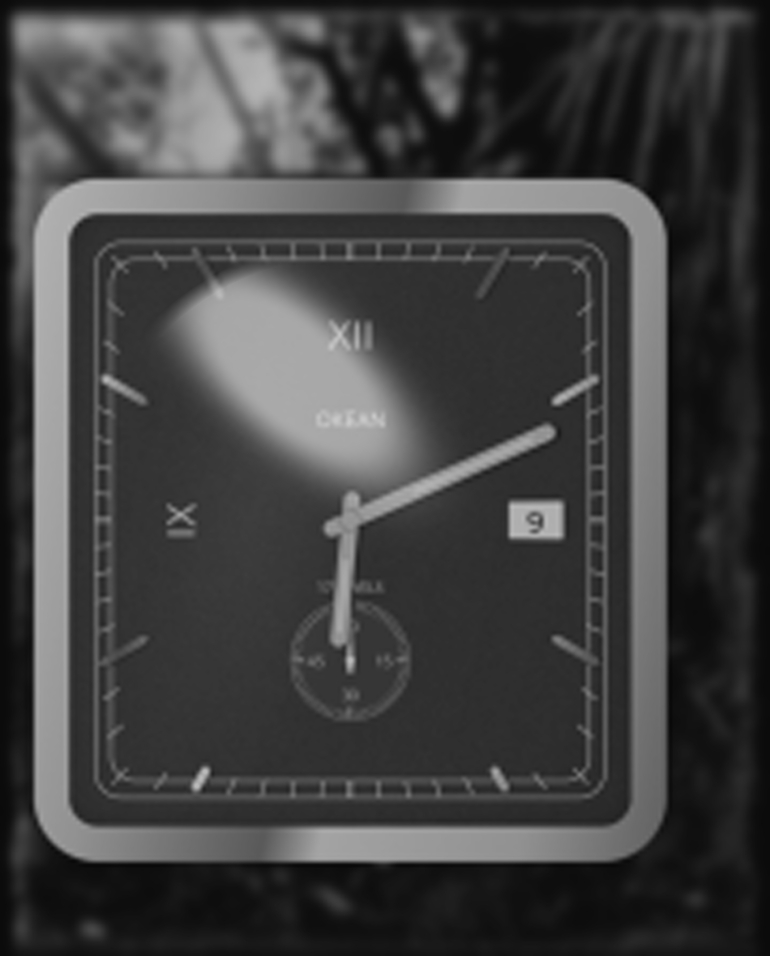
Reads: 6:11
